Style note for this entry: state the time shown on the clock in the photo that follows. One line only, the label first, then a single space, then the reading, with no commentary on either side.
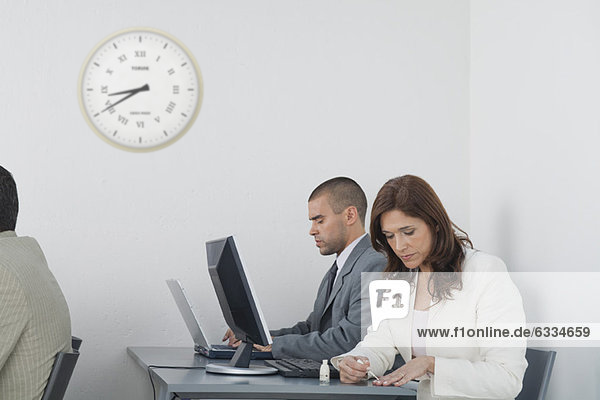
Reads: 8:40
